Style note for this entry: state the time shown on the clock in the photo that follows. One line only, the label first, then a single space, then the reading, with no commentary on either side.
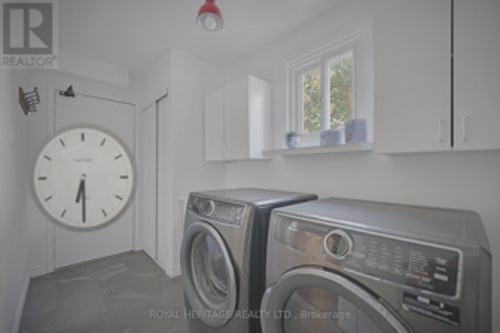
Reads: 6:30
